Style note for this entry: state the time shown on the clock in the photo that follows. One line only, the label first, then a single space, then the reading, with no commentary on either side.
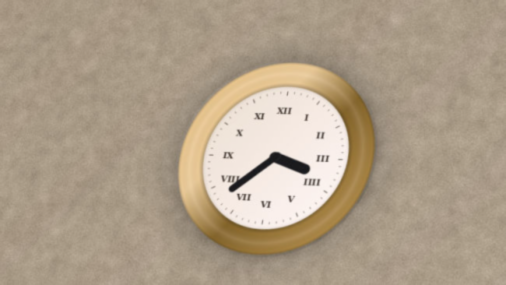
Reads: 3:38
